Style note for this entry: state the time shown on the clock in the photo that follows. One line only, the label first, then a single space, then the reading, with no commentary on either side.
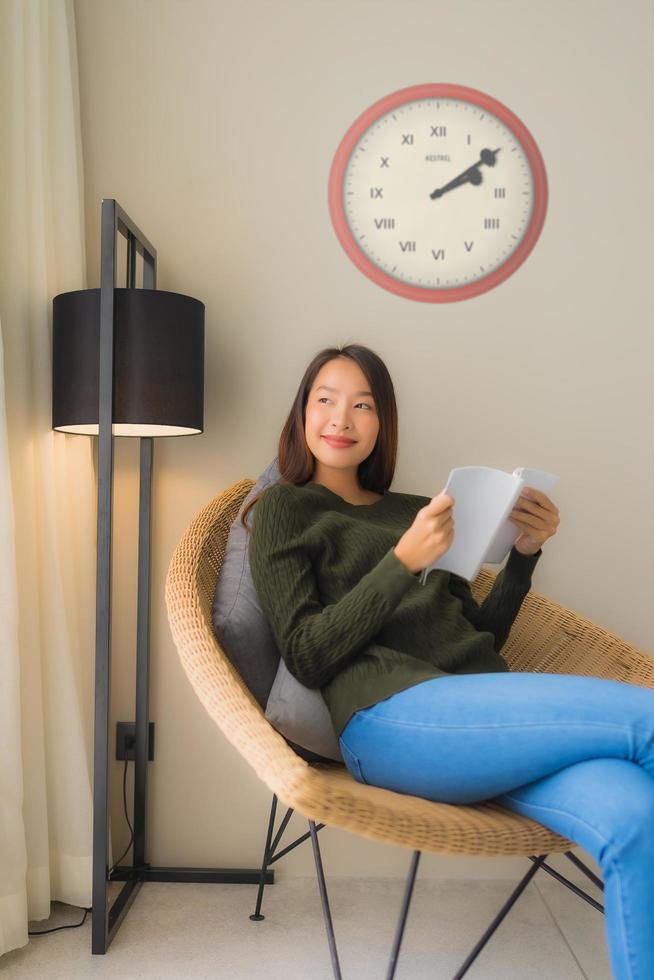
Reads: 2:09
